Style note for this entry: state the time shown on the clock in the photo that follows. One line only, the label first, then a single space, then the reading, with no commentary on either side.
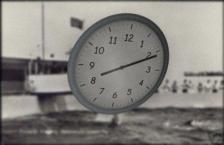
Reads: 8:11
